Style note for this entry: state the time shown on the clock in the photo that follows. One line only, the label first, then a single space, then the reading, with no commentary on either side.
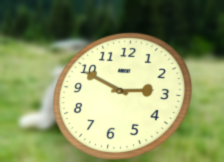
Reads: 2:49
